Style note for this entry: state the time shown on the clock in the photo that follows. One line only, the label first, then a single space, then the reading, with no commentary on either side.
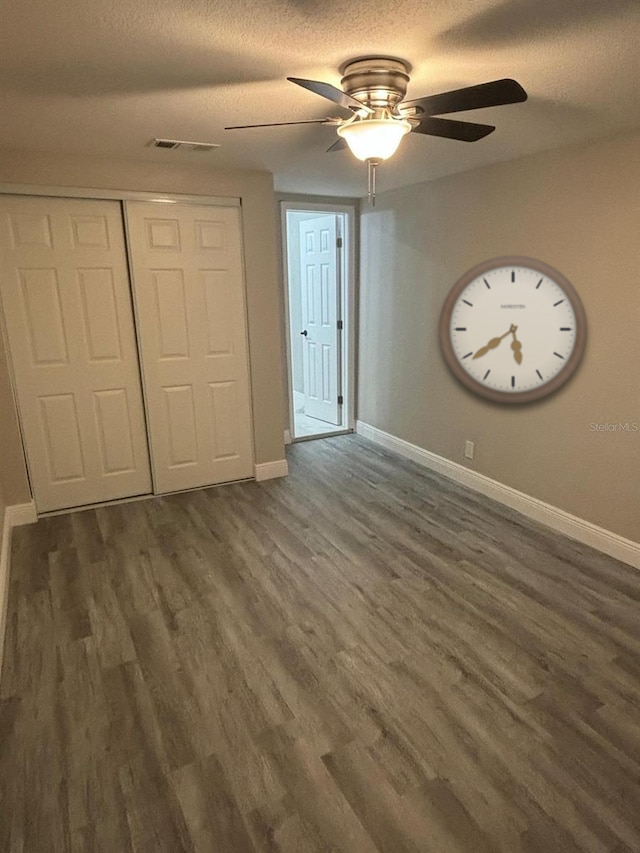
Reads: 5:39
